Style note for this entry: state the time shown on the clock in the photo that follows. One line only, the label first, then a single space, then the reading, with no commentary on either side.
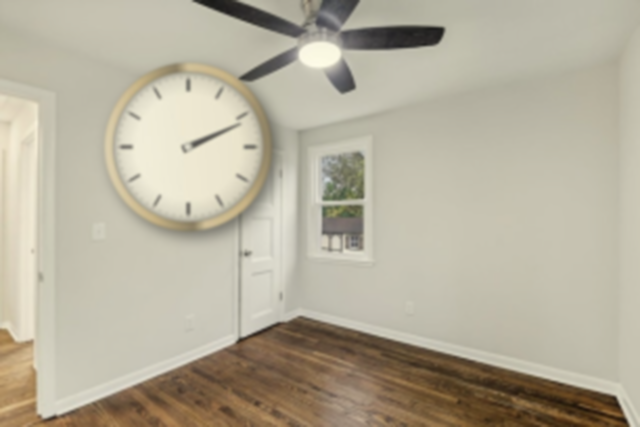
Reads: 2:11
